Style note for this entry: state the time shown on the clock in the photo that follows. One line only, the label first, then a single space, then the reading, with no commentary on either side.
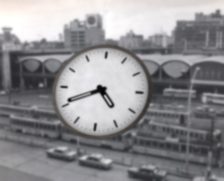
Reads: 4:41
